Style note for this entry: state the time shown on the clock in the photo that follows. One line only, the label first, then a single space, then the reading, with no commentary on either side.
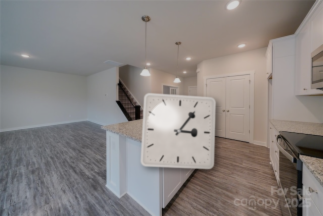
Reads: 3:06
